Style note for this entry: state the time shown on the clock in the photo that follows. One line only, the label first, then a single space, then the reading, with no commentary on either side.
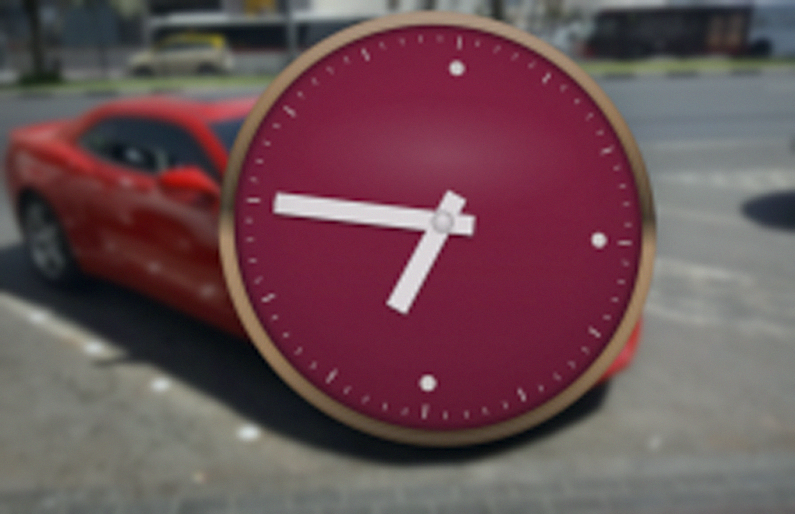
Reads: 6:45
